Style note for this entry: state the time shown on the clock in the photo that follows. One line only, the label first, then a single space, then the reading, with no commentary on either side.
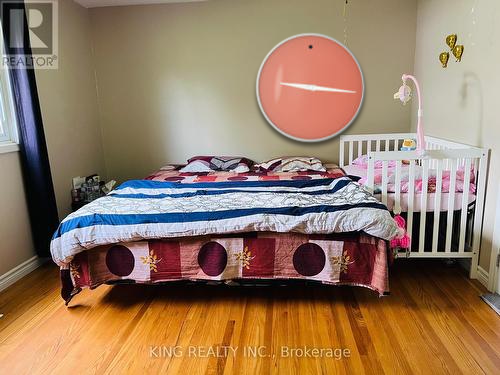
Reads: 9:16
